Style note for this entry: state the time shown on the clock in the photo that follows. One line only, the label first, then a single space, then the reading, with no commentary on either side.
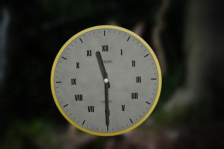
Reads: 11:30
